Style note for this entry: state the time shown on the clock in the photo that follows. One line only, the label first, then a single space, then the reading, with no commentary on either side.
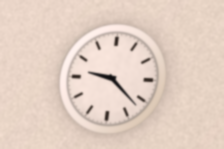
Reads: 9:22
